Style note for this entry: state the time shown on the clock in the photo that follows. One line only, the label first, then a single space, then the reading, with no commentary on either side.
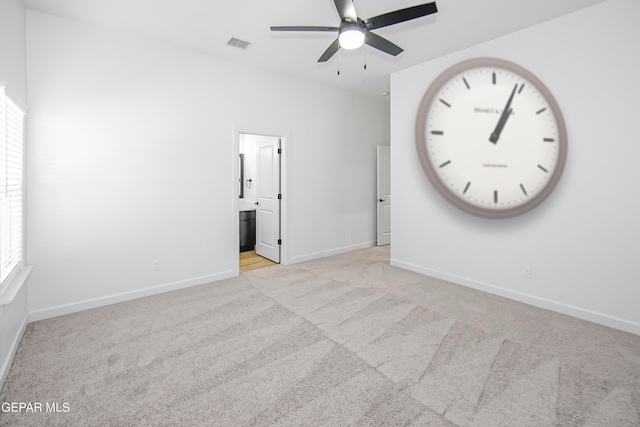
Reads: 1:04
